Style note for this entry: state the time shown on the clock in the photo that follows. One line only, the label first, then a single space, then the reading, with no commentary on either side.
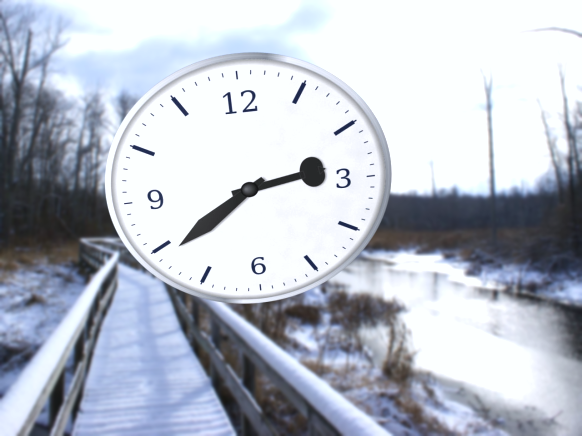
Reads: 2:39
